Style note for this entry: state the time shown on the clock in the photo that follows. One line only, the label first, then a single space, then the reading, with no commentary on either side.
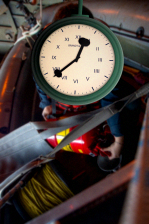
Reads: 12:38
